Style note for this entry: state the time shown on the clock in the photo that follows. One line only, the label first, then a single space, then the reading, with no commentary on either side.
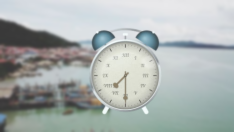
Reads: 7:30
